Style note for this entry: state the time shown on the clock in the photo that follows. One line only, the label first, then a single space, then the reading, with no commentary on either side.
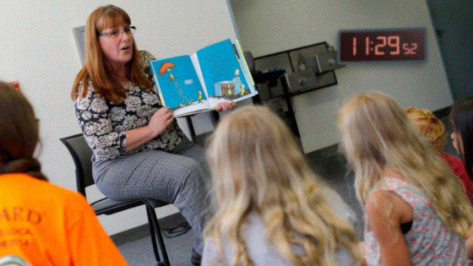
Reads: 11:29
